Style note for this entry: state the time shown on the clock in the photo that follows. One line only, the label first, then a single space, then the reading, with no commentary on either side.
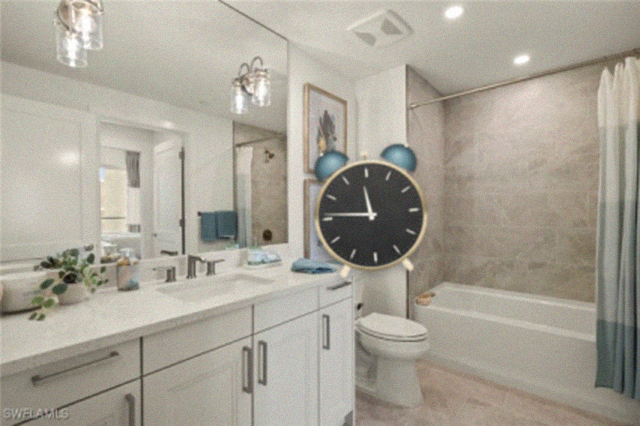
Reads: 11:46
